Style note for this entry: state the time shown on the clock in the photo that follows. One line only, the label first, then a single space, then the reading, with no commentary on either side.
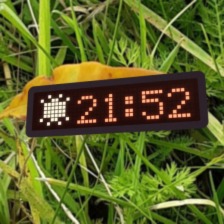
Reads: 21:52
